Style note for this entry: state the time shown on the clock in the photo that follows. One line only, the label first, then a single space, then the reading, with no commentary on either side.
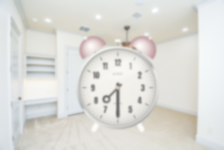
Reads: 7:30
